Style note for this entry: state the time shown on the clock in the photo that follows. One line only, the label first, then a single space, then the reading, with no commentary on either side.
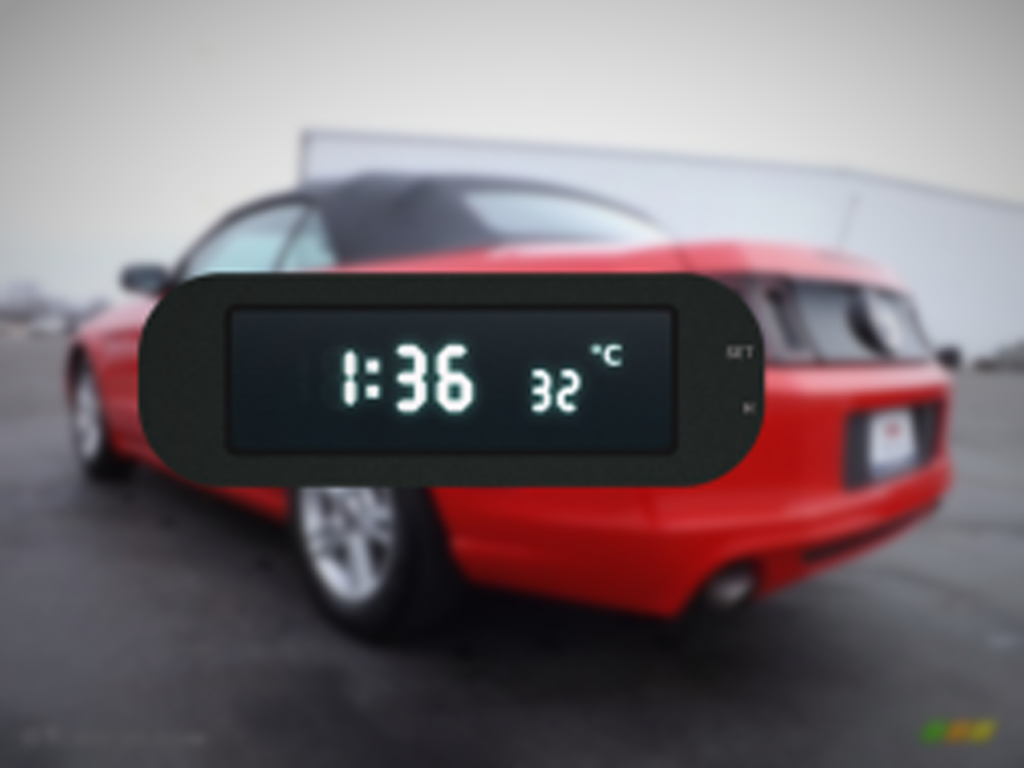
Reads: 1:36
